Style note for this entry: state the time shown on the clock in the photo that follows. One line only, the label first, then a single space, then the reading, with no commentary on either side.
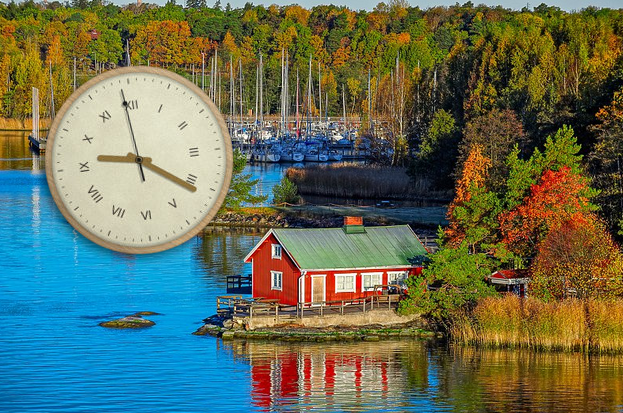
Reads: 9:20:59
